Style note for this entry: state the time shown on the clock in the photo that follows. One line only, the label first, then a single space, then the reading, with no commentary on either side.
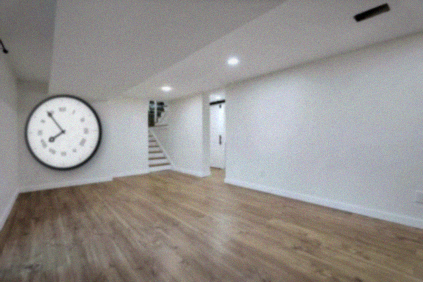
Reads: 7:54
